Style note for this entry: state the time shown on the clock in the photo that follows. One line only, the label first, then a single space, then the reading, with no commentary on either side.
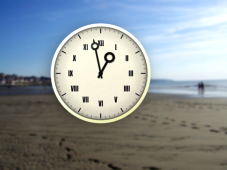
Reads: 12:58
